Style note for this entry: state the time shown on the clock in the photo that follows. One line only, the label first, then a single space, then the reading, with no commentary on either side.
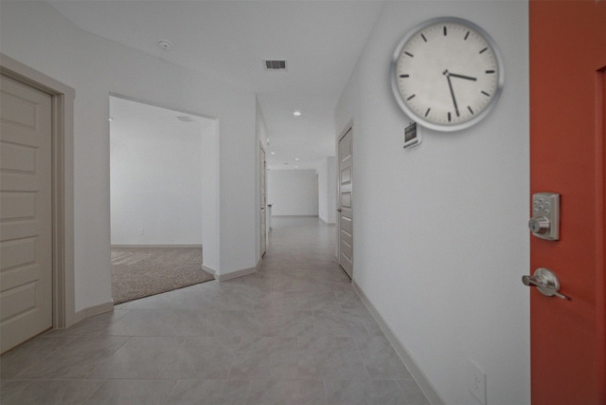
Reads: 3:28
